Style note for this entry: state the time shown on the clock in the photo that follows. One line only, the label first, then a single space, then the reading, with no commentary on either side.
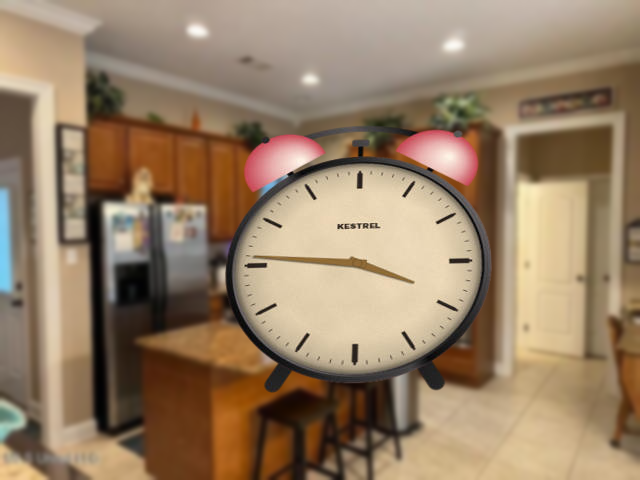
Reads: 3:46
